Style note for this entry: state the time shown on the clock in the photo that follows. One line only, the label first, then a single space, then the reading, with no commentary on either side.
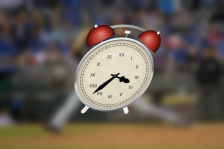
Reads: 3:37
